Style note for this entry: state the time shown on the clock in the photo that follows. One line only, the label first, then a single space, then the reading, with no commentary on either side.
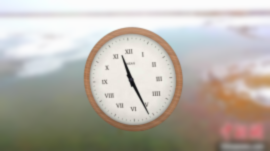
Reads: 11:26
